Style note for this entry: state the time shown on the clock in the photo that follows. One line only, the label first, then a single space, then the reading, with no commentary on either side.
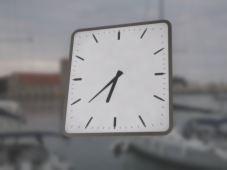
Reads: 6:38
